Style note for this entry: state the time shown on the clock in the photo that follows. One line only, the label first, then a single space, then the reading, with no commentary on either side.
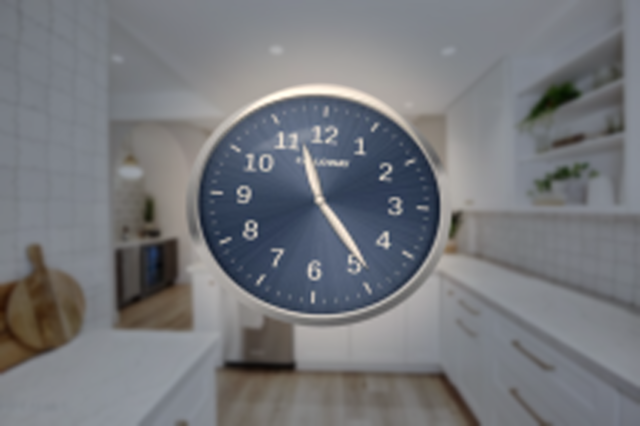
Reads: 11:24
